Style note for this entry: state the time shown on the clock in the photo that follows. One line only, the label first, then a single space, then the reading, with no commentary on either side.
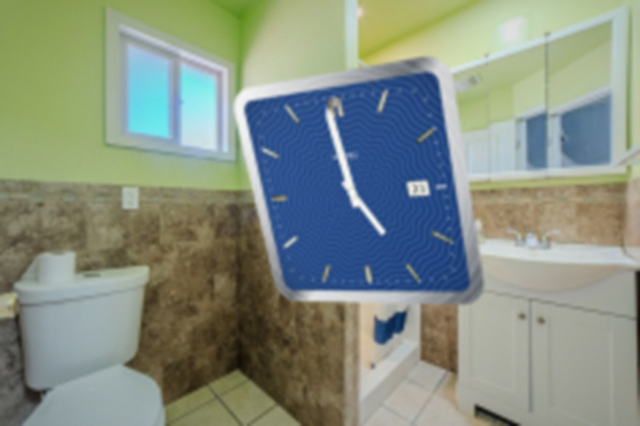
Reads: 4:59
